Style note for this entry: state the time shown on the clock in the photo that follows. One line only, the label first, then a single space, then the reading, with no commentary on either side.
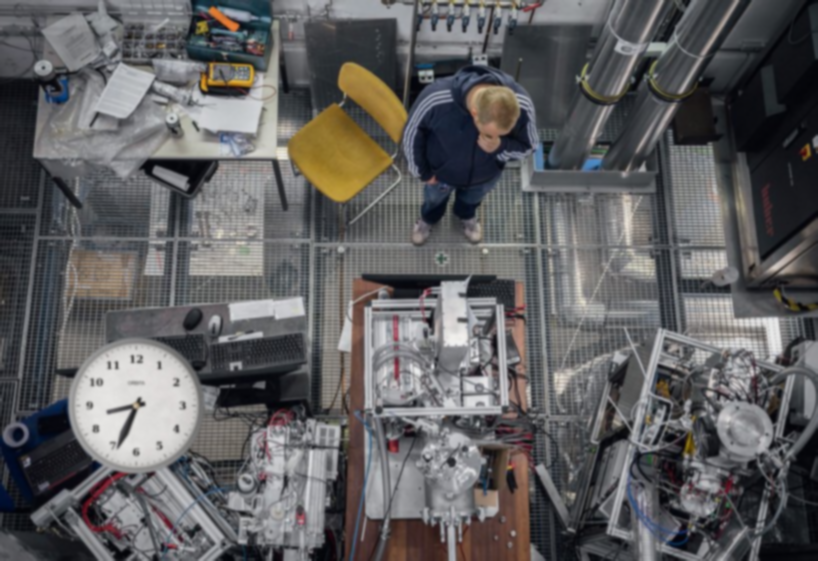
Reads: 8:34
